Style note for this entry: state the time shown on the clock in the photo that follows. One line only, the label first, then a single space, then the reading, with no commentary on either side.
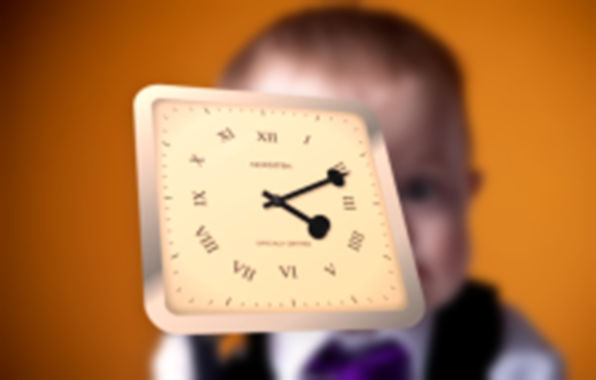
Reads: 4:11
